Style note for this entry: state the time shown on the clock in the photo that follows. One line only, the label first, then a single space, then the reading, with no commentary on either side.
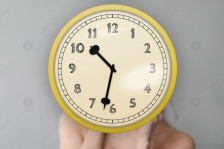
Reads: 10:32
